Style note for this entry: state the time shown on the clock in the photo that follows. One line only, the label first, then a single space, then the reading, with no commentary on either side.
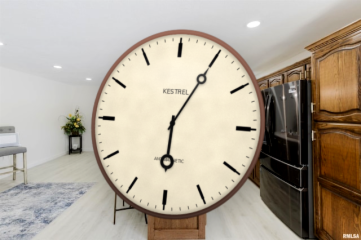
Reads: 6:05
